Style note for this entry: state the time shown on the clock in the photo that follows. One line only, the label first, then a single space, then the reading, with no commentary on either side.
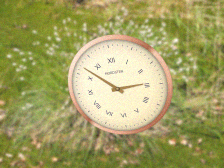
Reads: 2:52
